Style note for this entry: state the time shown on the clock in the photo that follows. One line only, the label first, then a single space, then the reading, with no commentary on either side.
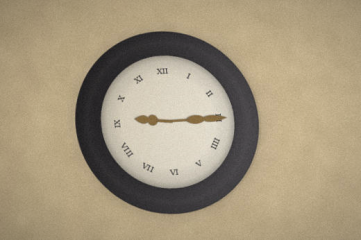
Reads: 9:15
